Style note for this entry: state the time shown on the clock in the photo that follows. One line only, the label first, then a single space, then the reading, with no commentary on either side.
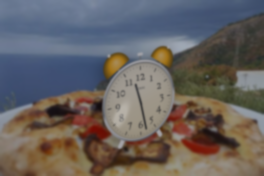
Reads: 11:28
